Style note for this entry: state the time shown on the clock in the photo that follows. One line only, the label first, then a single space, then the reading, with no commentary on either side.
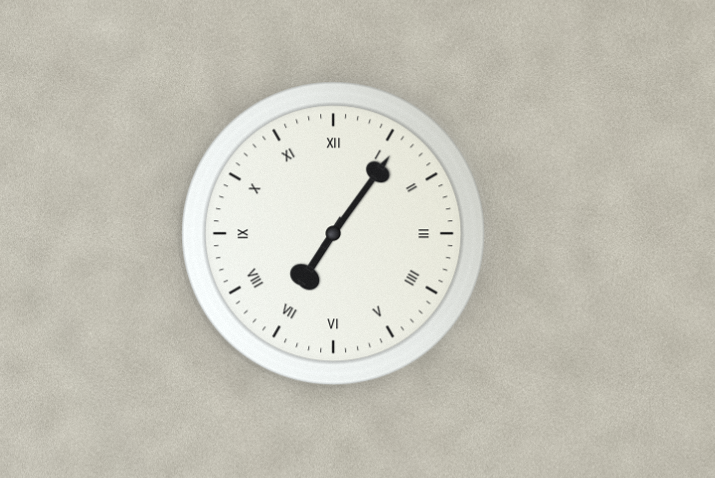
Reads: 7:06
